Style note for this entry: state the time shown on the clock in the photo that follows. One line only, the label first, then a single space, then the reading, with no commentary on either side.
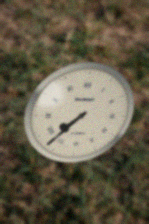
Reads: 7:37
